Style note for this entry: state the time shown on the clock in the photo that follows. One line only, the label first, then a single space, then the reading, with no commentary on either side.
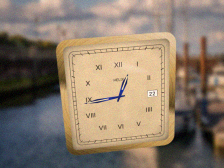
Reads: 12:44
